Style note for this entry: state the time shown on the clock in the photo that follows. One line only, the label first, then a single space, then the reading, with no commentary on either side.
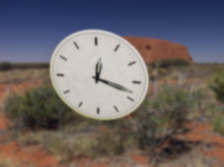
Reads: 12:18
